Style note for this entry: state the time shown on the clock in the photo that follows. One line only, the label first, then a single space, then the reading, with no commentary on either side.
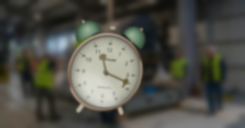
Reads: 11:18
